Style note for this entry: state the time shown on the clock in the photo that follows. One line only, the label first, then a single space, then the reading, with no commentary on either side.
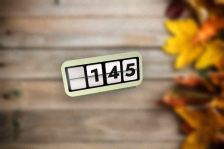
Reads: 1:45
